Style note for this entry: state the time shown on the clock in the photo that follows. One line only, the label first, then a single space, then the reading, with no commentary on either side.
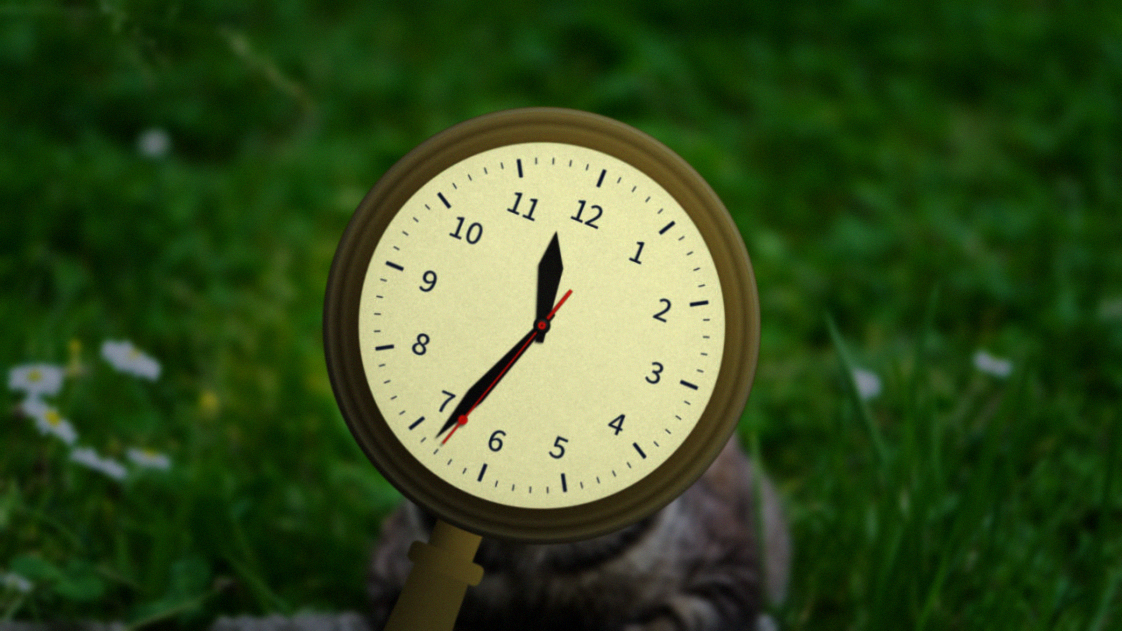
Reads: 11:33:33
